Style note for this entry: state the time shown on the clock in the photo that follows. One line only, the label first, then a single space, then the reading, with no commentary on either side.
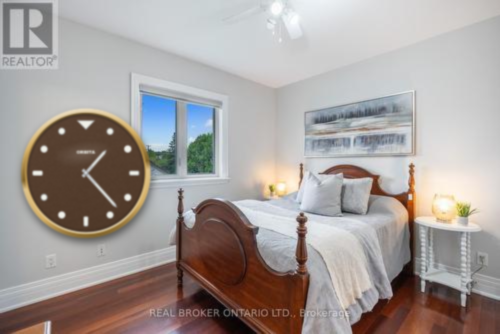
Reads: 1:23
